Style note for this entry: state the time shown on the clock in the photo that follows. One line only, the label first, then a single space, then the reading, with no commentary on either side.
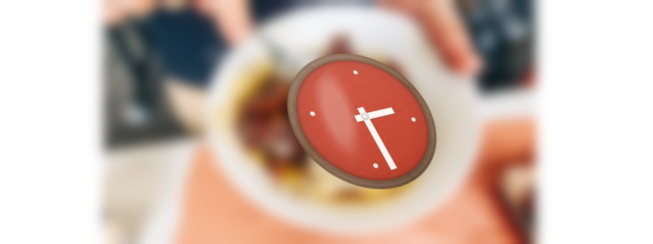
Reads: 2:27
